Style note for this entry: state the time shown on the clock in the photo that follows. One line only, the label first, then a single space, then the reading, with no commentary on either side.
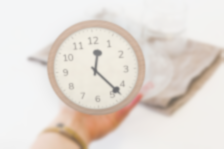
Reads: 12:23
